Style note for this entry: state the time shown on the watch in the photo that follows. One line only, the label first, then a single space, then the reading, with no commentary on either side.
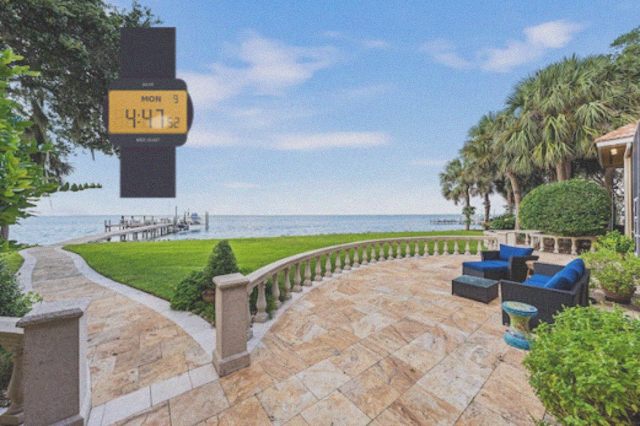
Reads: 4:47:52
